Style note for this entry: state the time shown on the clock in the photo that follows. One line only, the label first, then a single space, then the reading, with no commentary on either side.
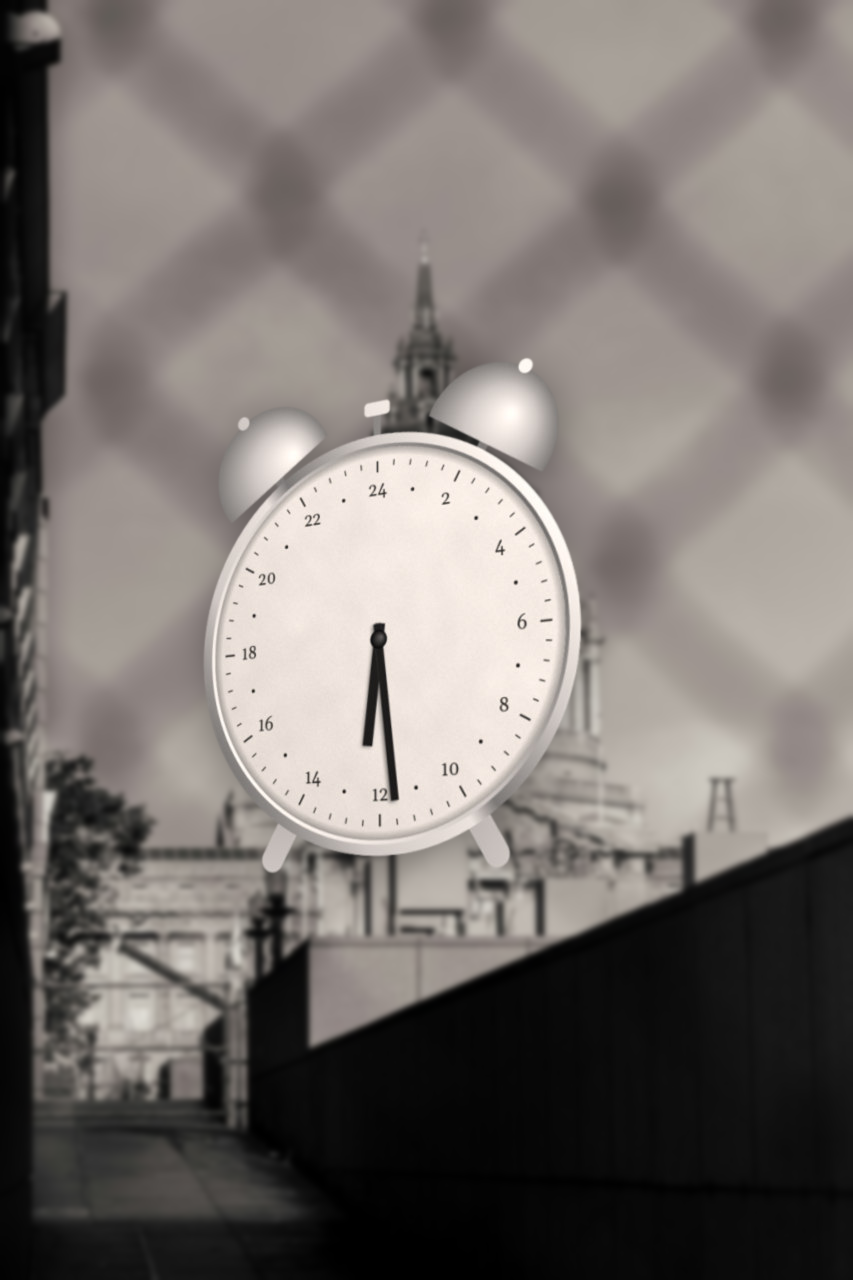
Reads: 12:29
